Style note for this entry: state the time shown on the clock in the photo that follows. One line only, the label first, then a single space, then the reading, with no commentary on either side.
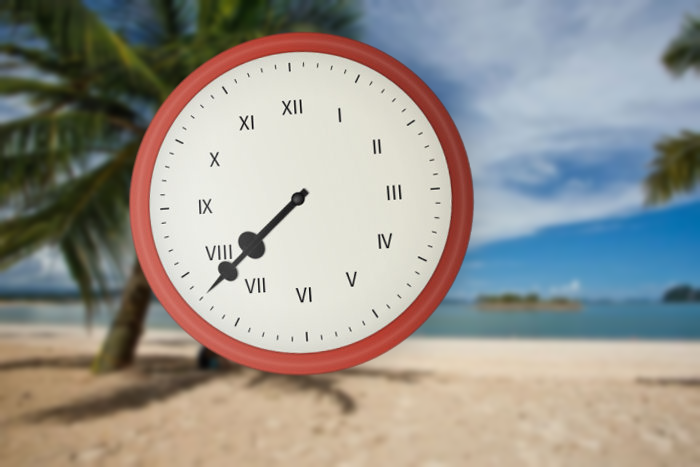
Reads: 7:38
